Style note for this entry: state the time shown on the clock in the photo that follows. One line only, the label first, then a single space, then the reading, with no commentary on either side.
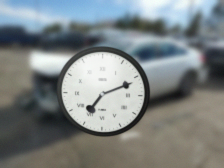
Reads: 7:11
